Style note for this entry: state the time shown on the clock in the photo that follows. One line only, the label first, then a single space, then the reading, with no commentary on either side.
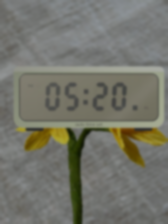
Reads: 5:20
